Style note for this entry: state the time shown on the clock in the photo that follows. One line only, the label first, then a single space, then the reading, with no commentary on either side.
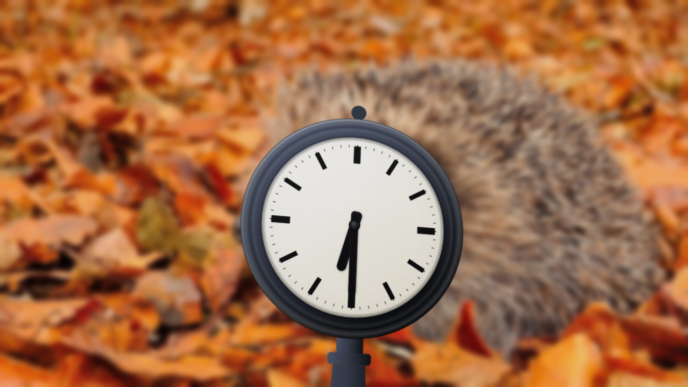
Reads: 6:30
